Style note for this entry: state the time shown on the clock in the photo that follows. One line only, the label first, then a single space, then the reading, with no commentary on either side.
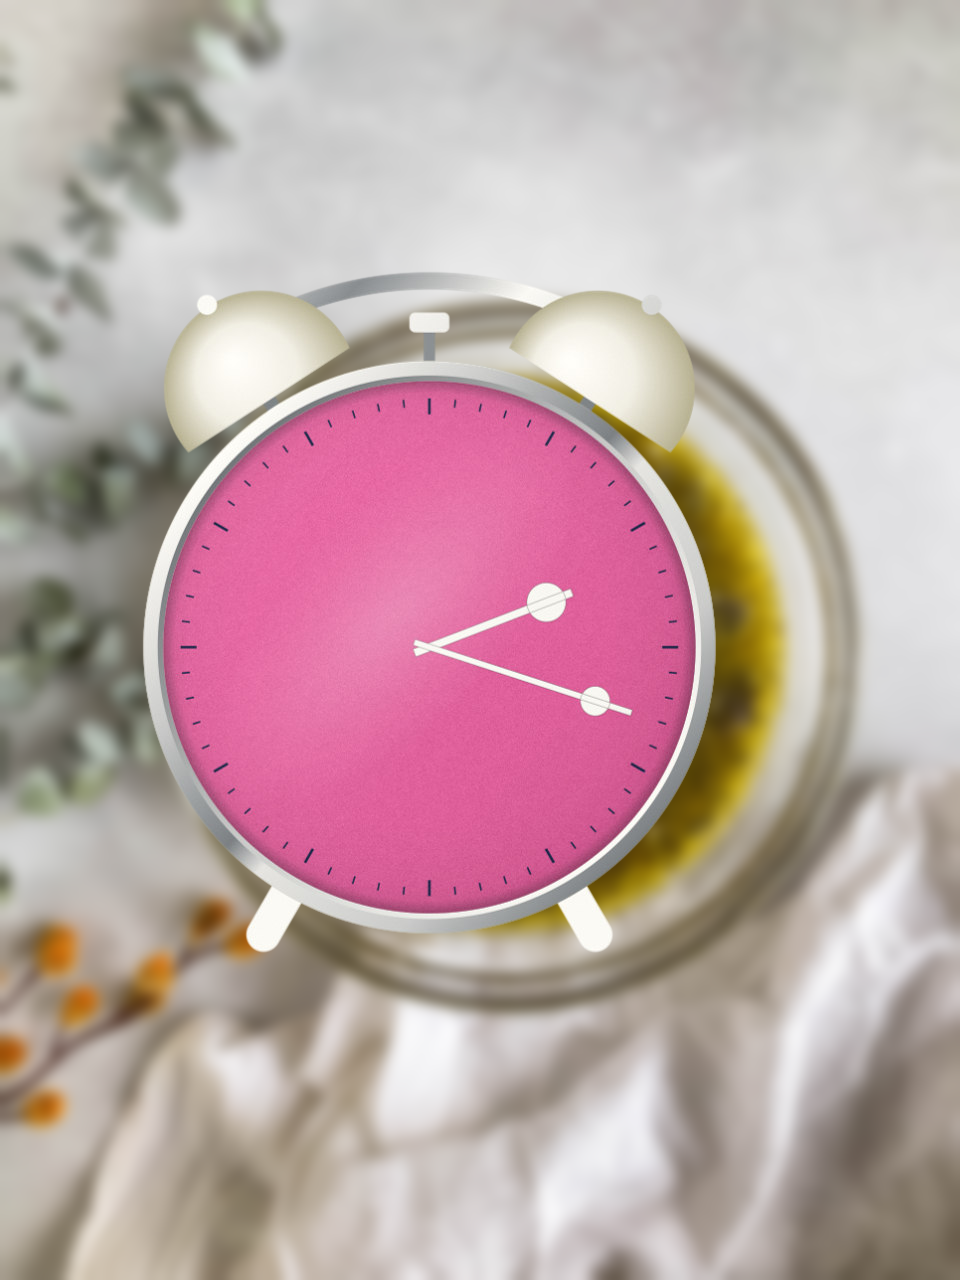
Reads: 2:18
